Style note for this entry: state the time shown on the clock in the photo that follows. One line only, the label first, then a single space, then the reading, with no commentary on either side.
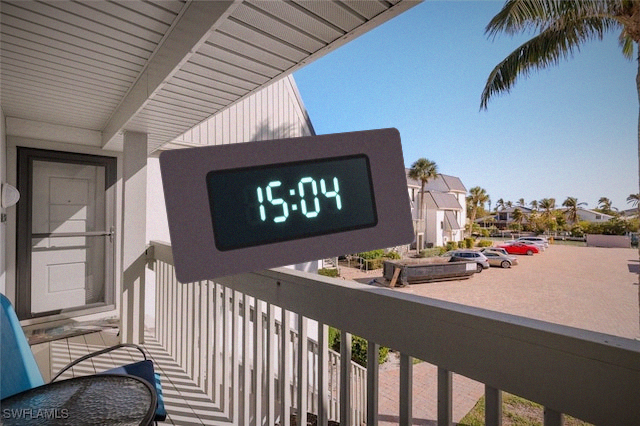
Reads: 15:04
